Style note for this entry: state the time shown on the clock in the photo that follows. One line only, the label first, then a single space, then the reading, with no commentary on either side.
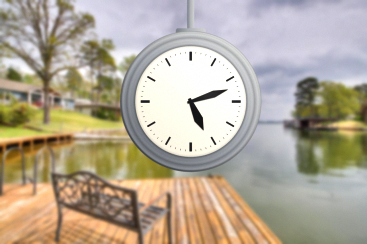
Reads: 5:12
